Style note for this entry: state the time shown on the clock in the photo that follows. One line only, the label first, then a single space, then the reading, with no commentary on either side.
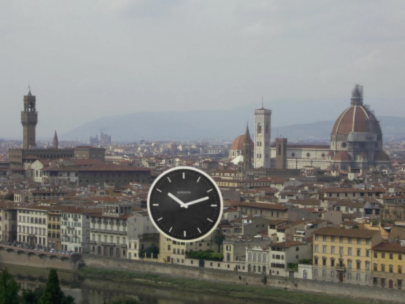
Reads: 10:12
